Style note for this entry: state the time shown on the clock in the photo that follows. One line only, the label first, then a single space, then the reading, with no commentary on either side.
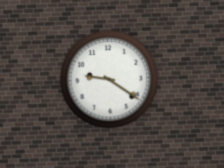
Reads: 9:21
